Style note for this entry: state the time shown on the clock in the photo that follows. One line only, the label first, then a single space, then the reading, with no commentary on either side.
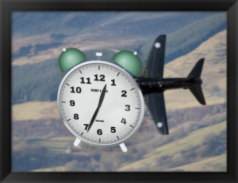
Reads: 12:34
